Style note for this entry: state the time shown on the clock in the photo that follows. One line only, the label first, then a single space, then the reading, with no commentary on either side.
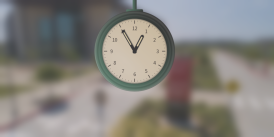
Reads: 12:55
